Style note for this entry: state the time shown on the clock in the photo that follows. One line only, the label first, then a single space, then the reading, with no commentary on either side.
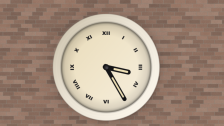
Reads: 3:25
